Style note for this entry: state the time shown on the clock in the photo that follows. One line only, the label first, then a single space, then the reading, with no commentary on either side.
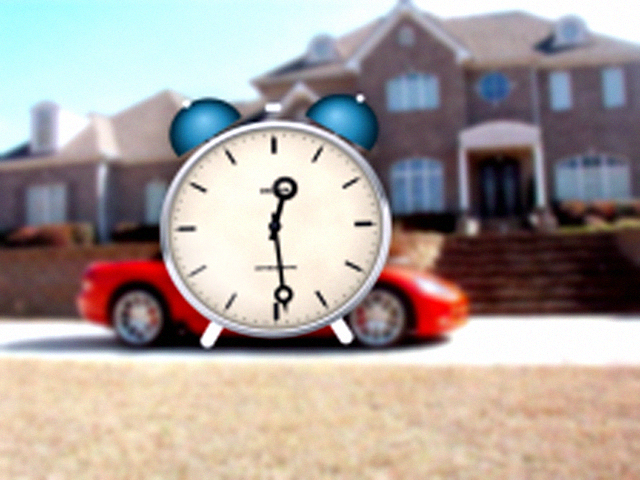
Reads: 12:29
